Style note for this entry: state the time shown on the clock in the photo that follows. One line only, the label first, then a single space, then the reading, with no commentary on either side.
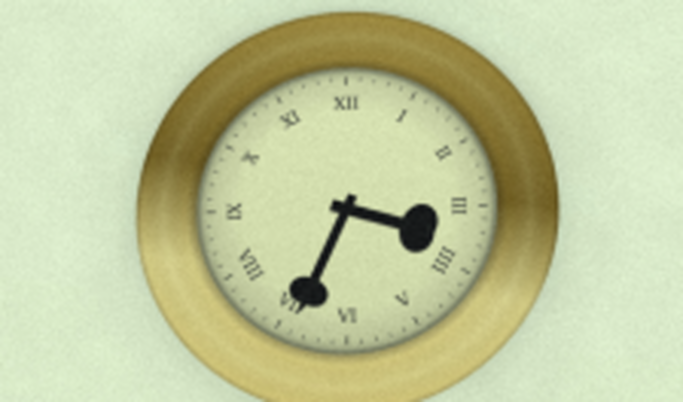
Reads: 3:34
